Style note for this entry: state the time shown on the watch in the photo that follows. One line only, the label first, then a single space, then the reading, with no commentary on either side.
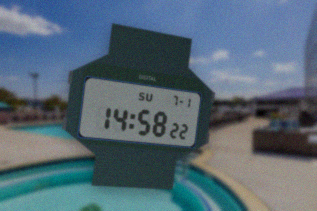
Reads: 14:58:22
